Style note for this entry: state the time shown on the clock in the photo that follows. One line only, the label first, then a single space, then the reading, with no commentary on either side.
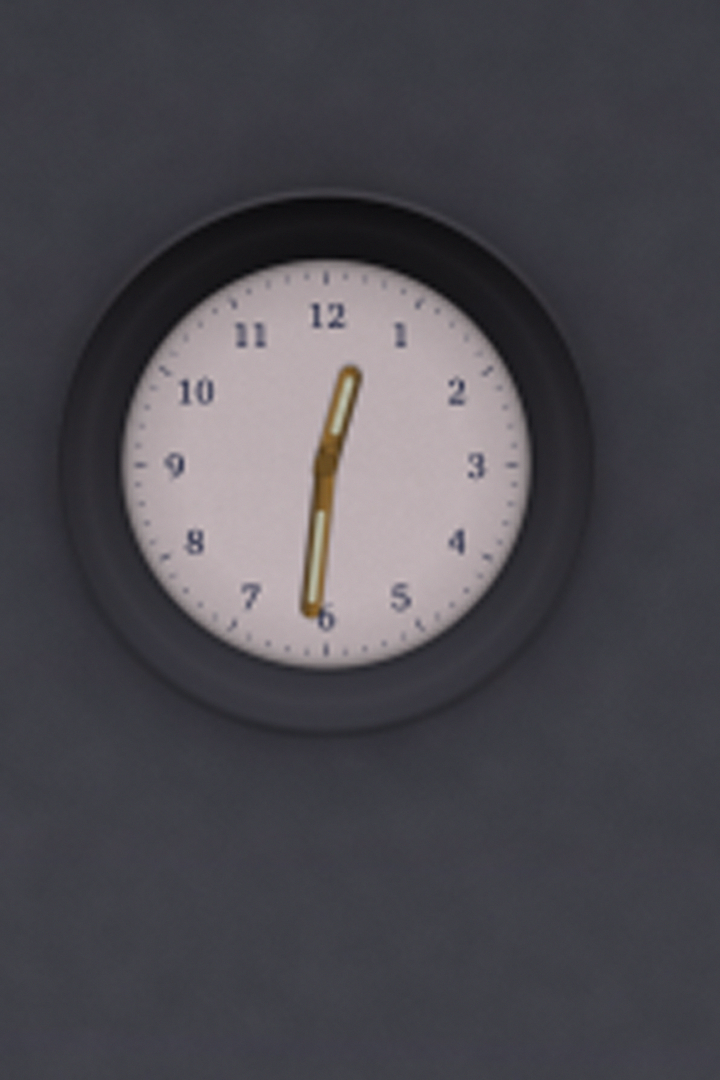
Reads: 12:31
